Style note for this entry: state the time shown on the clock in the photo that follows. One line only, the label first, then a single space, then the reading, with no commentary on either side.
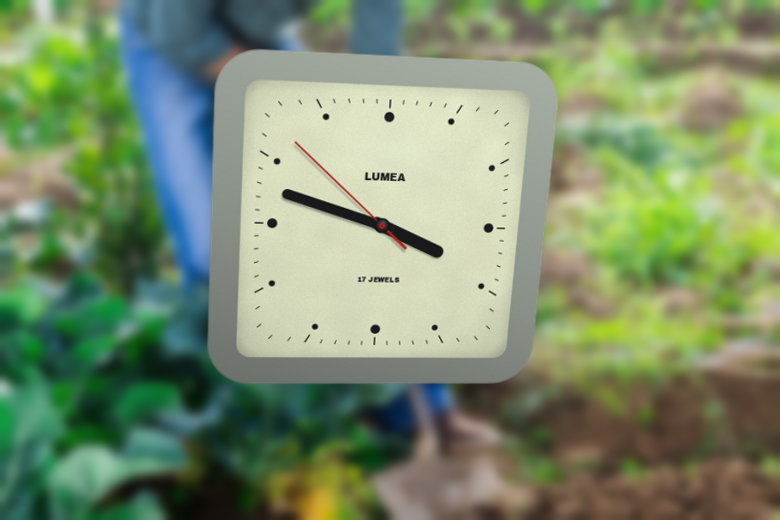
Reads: 3:47:52
